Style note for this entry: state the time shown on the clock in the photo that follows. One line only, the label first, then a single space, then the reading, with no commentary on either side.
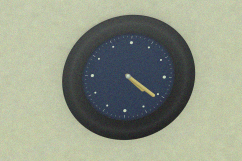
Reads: 4:21
